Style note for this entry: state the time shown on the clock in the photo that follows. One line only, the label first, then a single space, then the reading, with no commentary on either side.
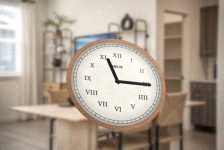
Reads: 11:15
